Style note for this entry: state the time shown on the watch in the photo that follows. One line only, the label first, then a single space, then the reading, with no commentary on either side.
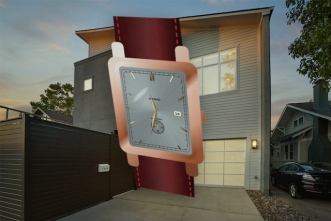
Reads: 11:33
